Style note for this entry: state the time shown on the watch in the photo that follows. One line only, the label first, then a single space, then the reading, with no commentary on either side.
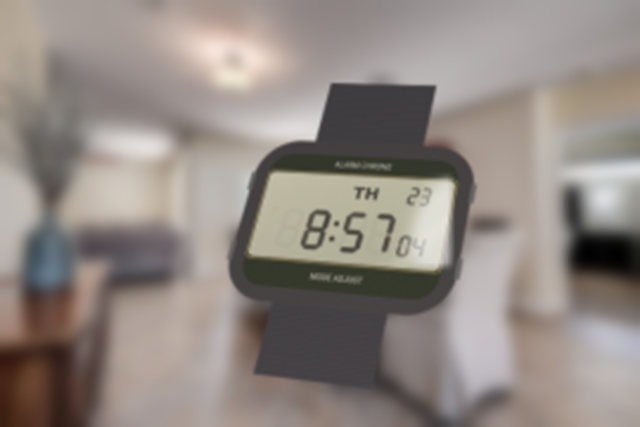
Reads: 8:57:04
